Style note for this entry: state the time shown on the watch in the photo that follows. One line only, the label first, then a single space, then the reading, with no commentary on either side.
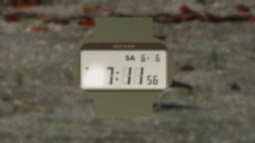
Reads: 7:11
